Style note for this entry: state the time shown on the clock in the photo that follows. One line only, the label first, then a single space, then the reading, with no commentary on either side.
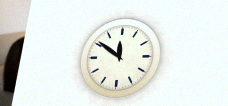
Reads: 11:51
